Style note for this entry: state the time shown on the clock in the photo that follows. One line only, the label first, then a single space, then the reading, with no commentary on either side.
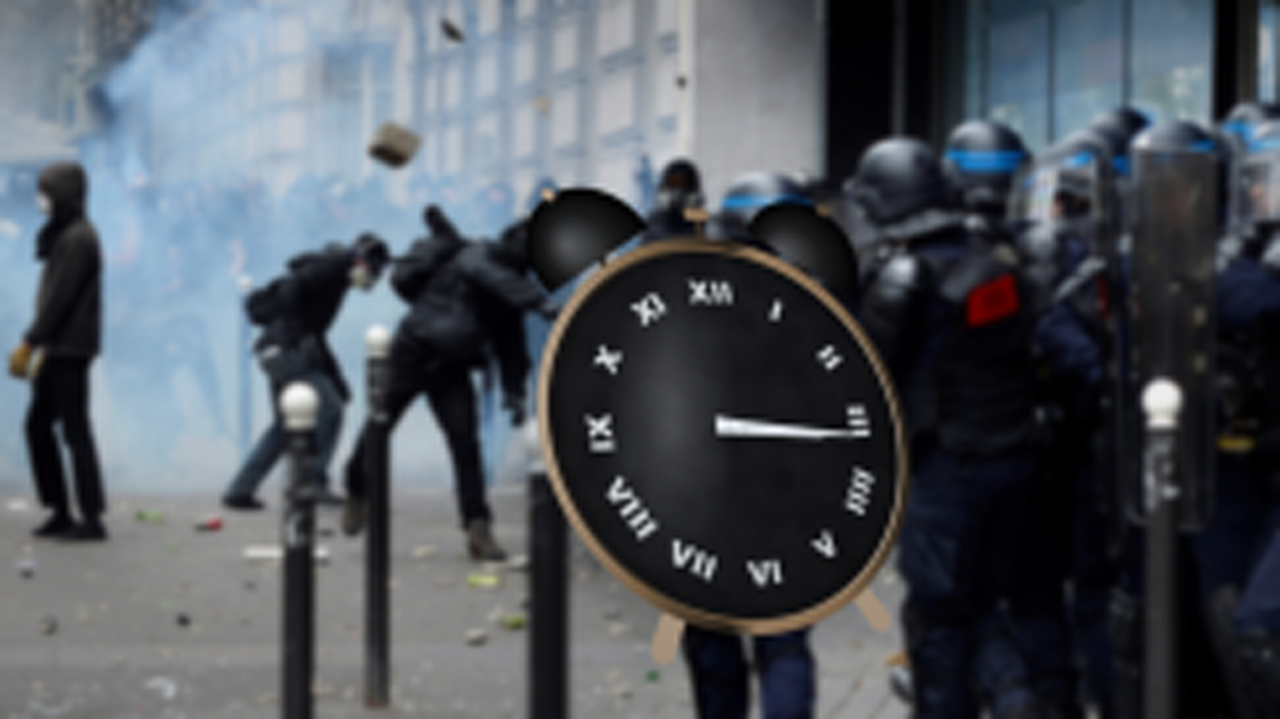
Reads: 3:16
